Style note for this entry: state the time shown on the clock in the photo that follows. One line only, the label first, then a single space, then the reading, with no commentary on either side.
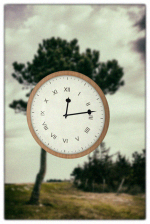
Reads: 12:13
